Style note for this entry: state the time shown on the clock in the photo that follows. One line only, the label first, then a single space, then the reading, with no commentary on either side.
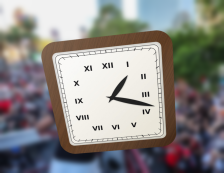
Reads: 1:18
